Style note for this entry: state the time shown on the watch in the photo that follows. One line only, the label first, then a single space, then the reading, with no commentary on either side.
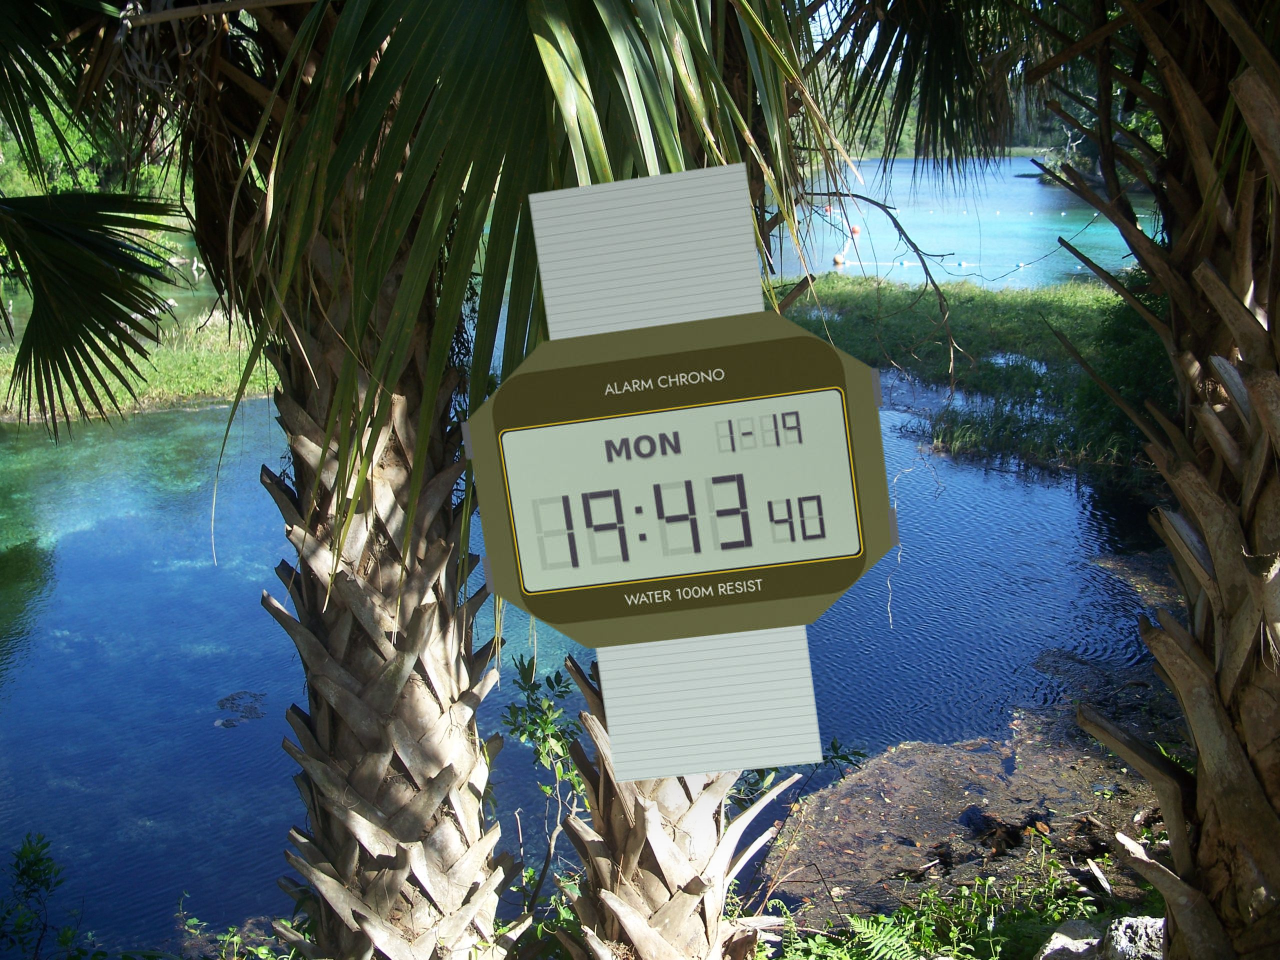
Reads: 19:43:40
